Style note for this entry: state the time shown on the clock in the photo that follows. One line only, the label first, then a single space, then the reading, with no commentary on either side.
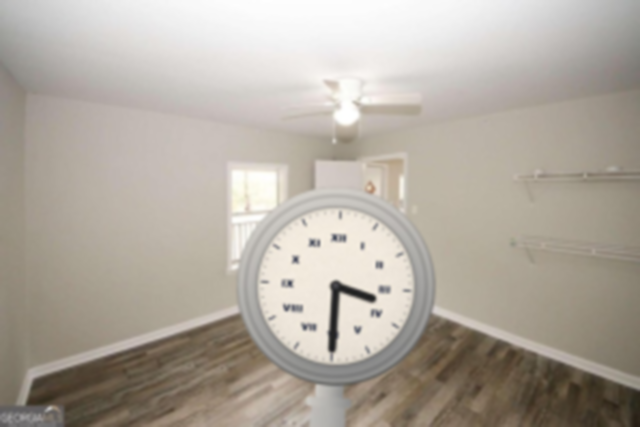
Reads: 3:30
